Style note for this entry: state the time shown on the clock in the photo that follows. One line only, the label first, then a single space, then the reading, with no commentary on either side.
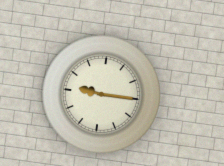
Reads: 9:15
